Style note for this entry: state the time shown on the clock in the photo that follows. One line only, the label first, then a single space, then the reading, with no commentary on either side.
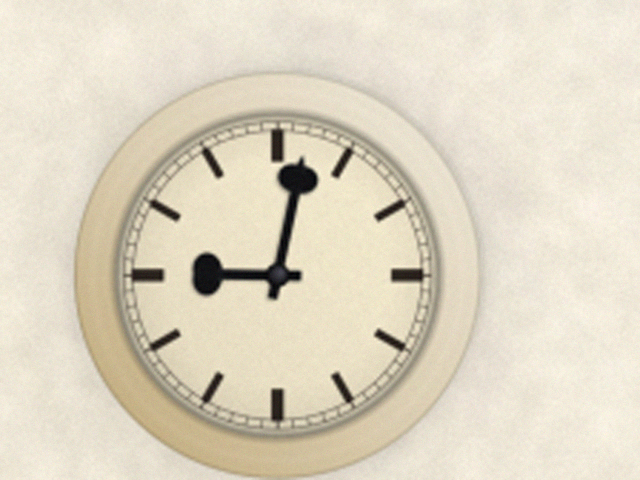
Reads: 9:02
